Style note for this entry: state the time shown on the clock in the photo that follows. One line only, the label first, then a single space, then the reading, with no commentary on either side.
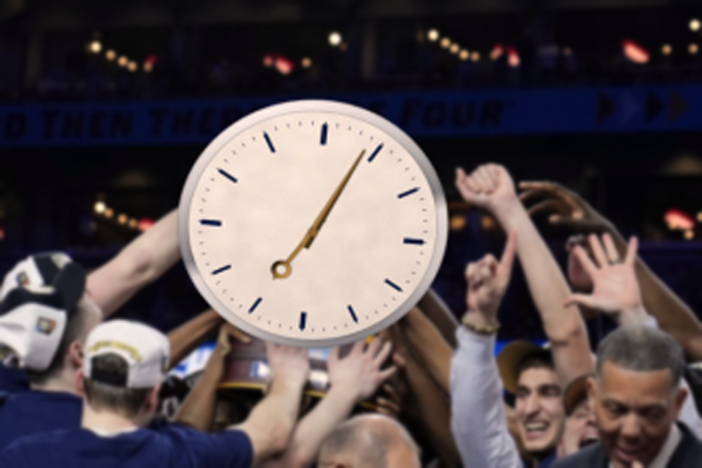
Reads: 7:04
